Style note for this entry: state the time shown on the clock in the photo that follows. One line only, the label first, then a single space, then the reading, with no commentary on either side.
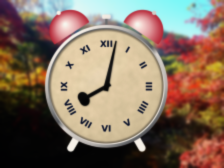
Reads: 8:02
